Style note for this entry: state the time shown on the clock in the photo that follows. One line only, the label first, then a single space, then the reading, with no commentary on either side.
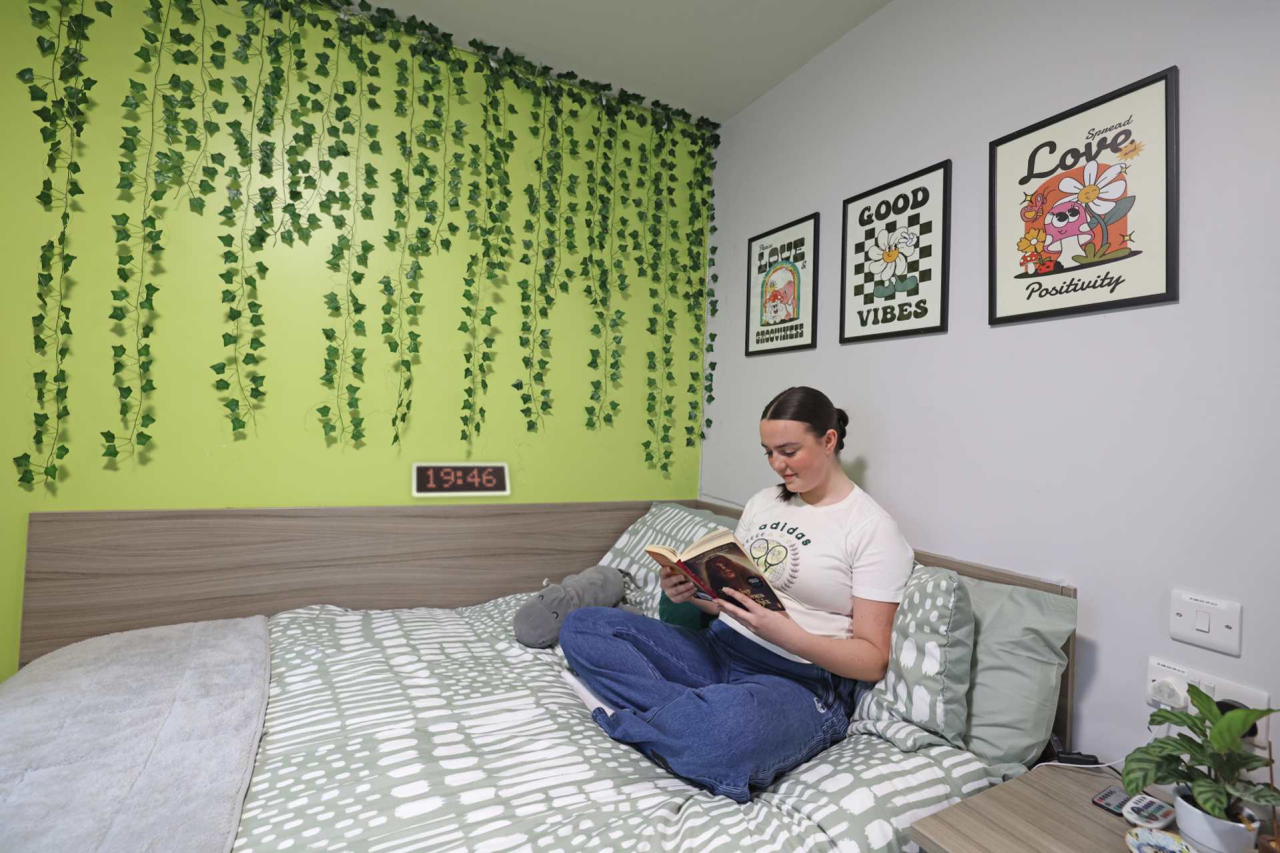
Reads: 19:46
